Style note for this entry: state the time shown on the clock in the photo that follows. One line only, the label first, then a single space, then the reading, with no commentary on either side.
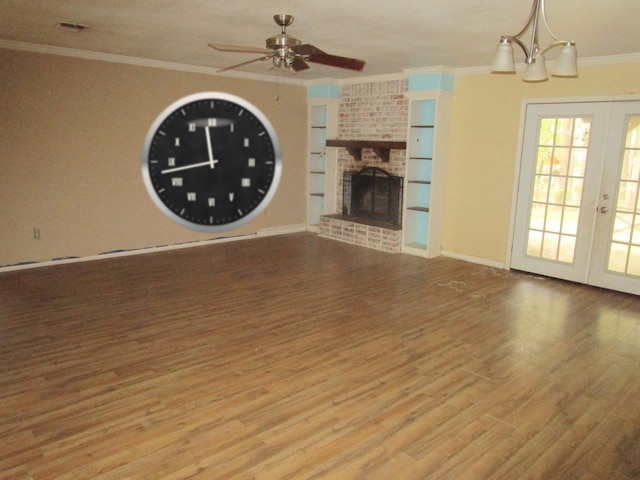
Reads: 11:43
